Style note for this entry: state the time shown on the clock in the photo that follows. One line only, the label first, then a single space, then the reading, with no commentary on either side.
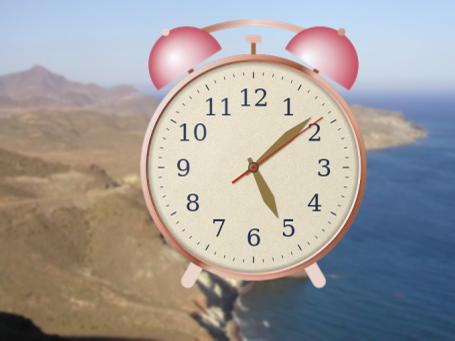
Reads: 5:08:09
